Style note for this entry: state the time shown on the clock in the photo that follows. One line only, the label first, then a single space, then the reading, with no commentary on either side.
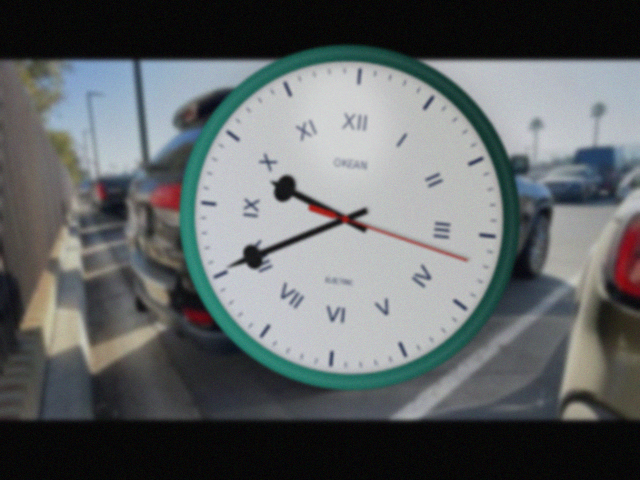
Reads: 9:40:17
